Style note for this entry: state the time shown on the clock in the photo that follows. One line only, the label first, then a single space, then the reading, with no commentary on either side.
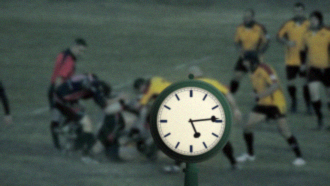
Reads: 5:14
